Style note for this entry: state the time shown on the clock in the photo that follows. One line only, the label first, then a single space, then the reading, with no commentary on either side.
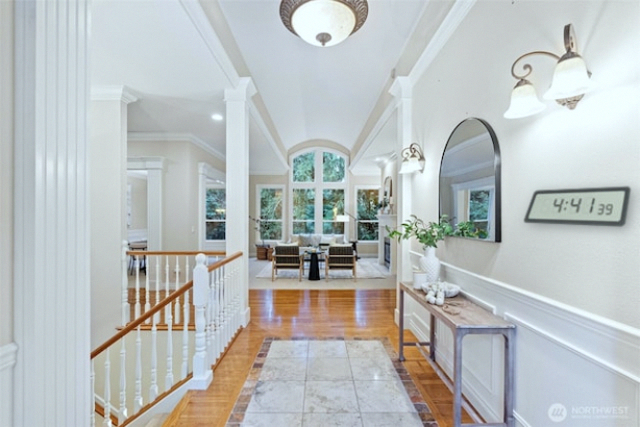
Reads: 4:41:39
